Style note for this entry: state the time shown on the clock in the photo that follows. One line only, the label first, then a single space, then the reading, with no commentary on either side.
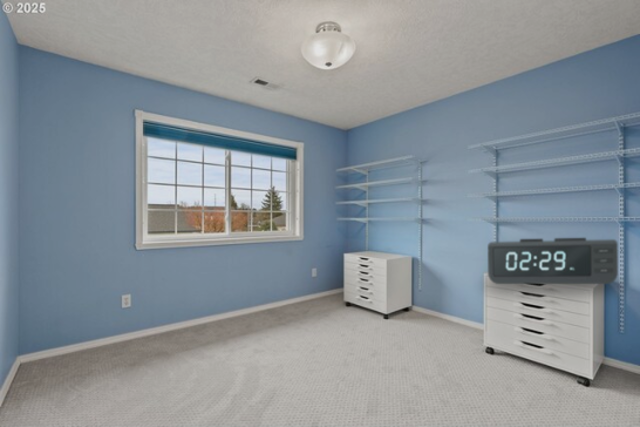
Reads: 2:29
